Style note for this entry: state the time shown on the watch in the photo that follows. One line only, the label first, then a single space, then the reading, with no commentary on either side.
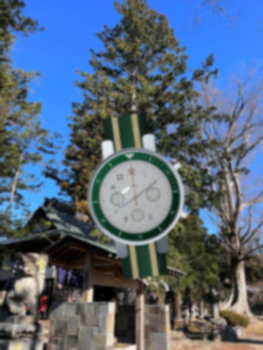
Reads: 8:10
